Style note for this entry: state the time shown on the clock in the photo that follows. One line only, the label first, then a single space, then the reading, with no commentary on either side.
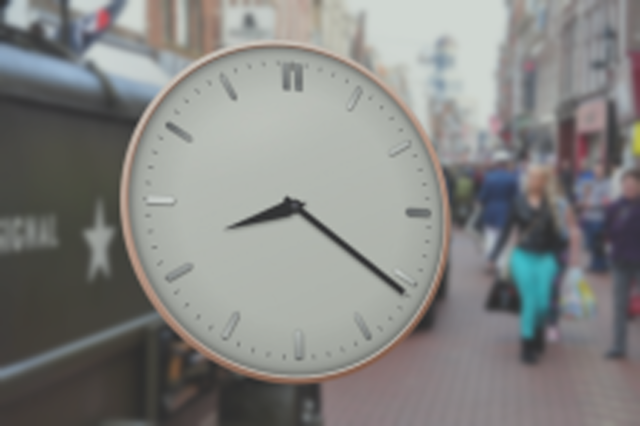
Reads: 8:21
